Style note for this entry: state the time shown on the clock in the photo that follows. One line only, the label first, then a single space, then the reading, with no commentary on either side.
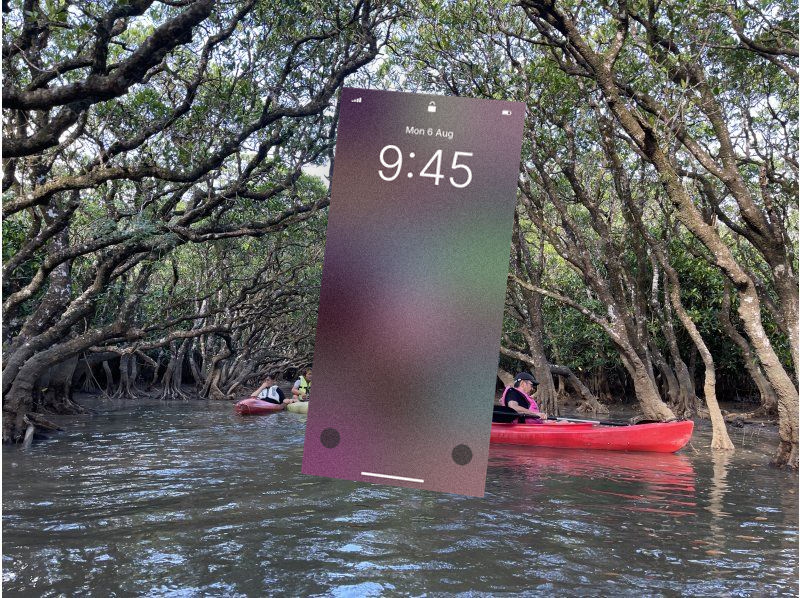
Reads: 9:45
